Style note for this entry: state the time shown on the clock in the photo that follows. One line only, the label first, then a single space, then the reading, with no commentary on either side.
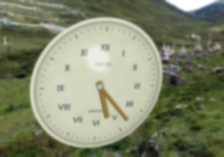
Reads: 5:23
